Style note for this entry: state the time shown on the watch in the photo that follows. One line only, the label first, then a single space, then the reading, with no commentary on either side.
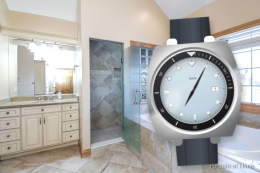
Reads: 7:05
